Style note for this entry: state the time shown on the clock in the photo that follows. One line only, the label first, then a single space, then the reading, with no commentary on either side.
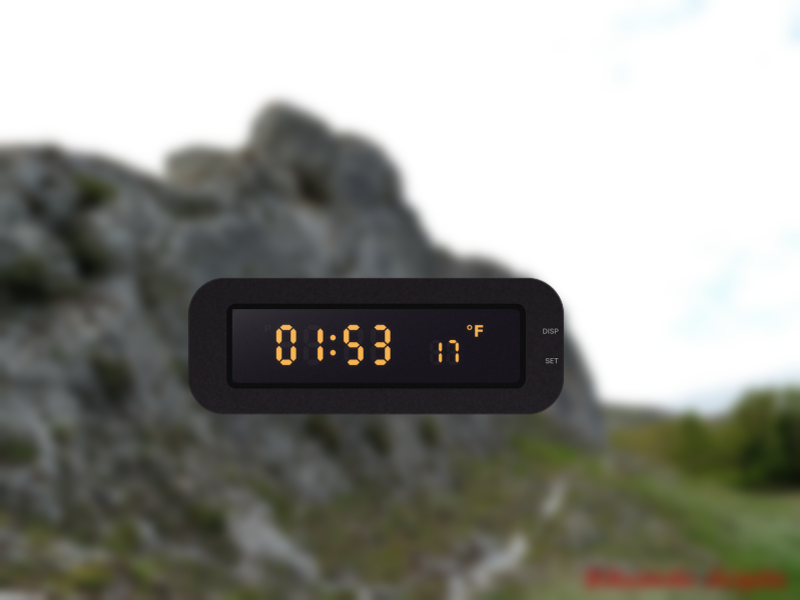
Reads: 1:53
